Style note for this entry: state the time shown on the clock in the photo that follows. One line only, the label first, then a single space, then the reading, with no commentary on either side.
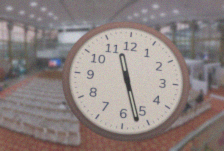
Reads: 11:27
